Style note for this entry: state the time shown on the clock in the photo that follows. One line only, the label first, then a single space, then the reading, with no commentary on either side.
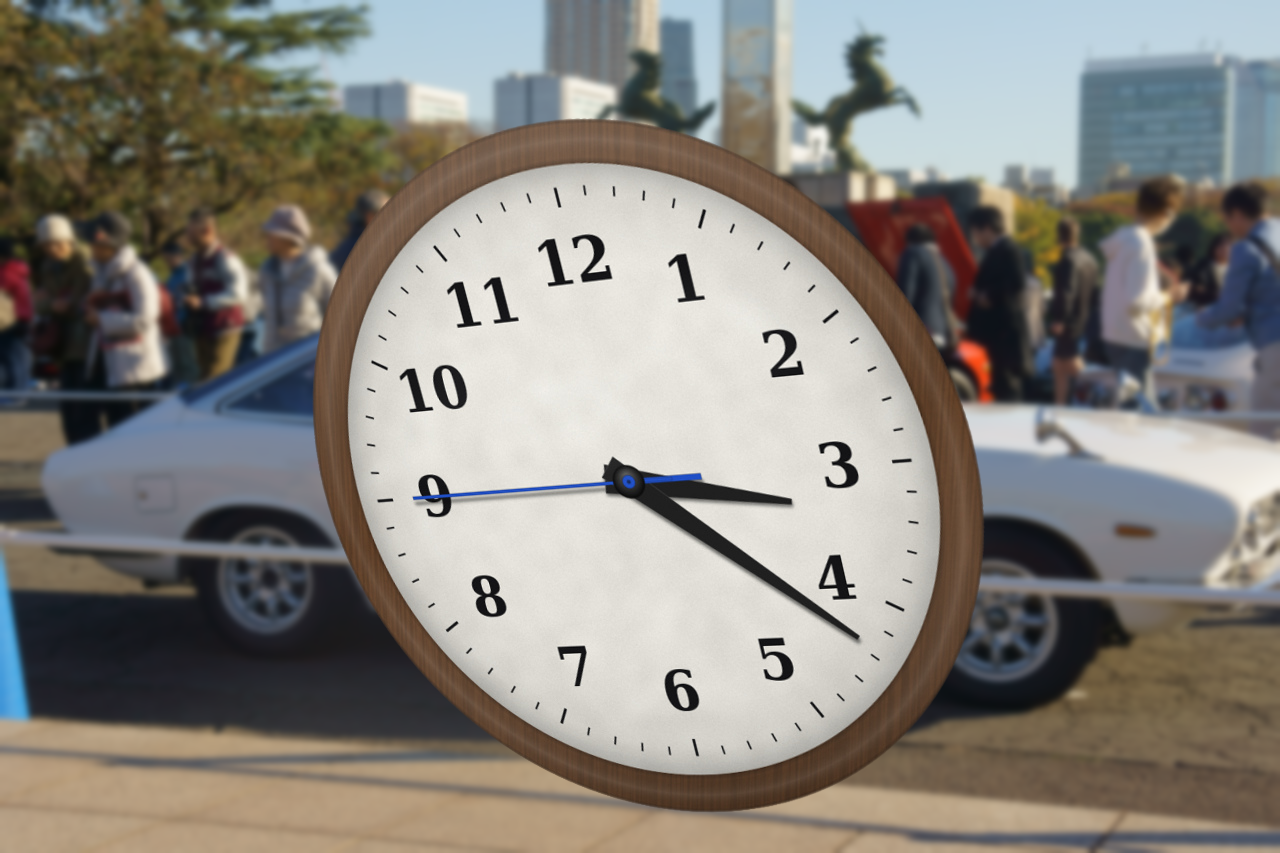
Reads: 3:21:45
